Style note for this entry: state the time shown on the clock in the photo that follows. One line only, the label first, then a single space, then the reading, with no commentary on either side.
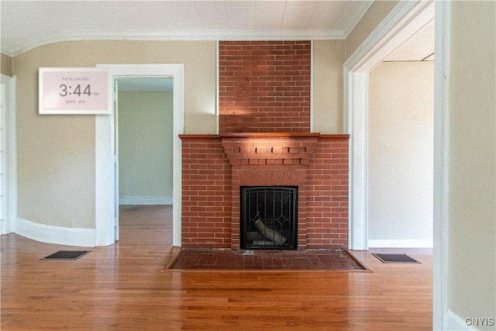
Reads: 3:44
